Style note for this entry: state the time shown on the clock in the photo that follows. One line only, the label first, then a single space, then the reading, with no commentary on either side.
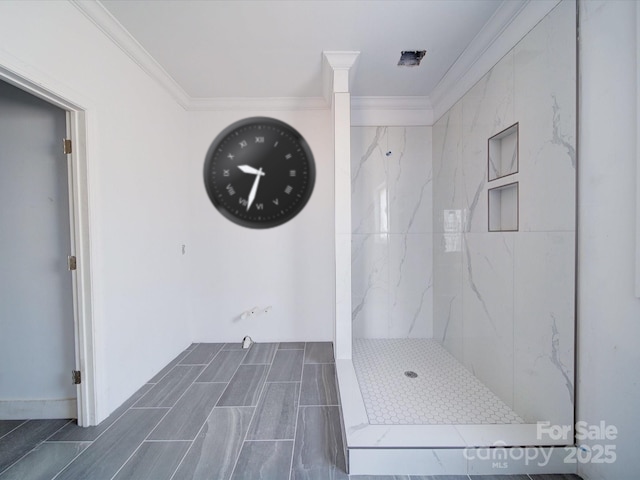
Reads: 9:33
